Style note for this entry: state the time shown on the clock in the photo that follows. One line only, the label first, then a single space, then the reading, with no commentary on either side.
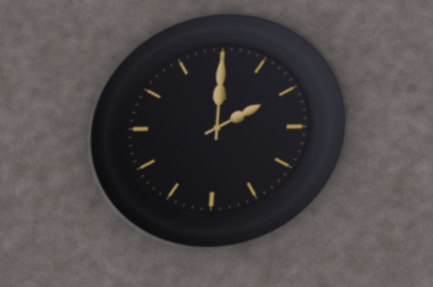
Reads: 2:00
